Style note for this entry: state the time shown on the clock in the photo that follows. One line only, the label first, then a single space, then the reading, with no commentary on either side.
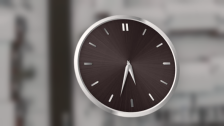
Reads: 5:33
